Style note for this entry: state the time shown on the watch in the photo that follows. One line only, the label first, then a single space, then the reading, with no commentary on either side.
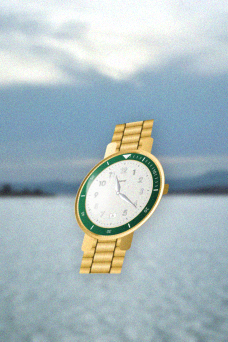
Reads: 11:21
